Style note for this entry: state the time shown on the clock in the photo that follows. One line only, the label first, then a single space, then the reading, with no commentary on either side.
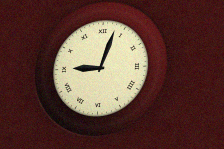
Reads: 9:03
